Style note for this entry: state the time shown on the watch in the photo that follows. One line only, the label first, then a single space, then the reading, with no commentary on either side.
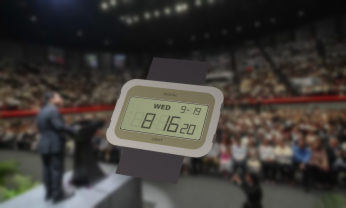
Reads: 8:16:20
